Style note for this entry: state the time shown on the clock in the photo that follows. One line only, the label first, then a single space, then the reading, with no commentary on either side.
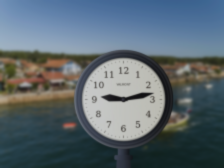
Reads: 9:13
